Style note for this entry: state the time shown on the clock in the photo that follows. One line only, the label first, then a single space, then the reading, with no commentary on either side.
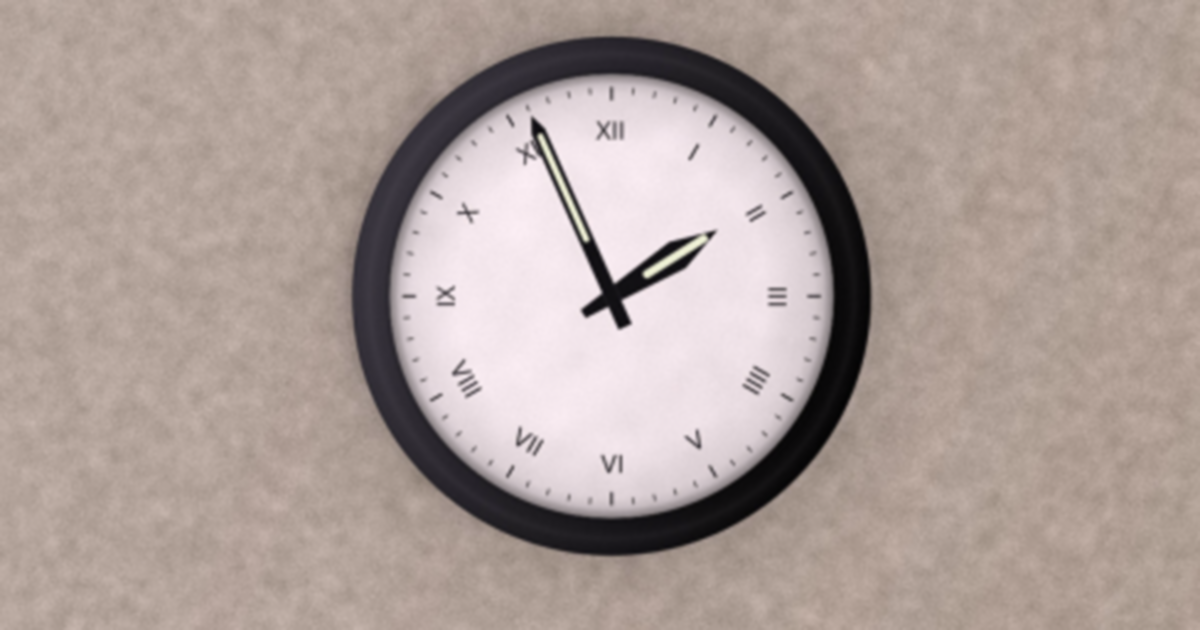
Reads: 1:56
